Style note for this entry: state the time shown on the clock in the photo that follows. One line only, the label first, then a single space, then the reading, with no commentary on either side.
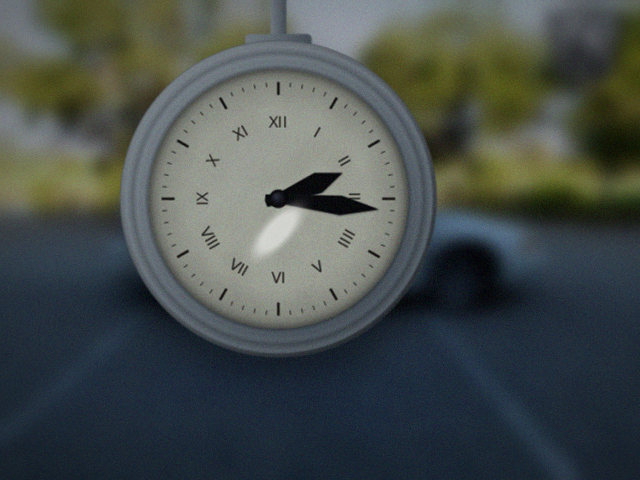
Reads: 2:16
